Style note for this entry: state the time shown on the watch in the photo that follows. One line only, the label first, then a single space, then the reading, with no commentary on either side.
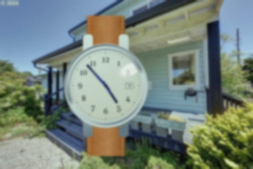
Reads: 4:53
